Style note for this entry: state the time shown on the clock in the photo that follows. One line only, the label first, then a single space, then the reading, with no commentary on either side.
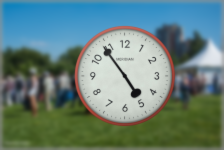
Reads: 4:54
